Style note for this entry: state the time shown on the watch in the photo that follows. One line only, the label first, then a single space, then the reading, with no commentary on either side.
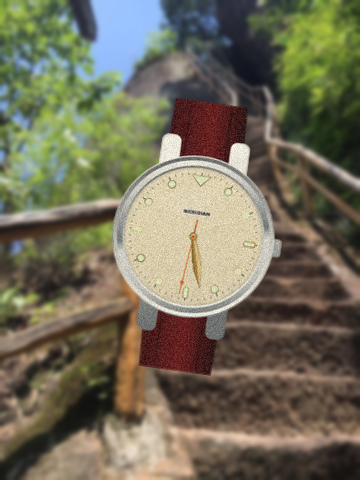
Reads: 5:27:31
